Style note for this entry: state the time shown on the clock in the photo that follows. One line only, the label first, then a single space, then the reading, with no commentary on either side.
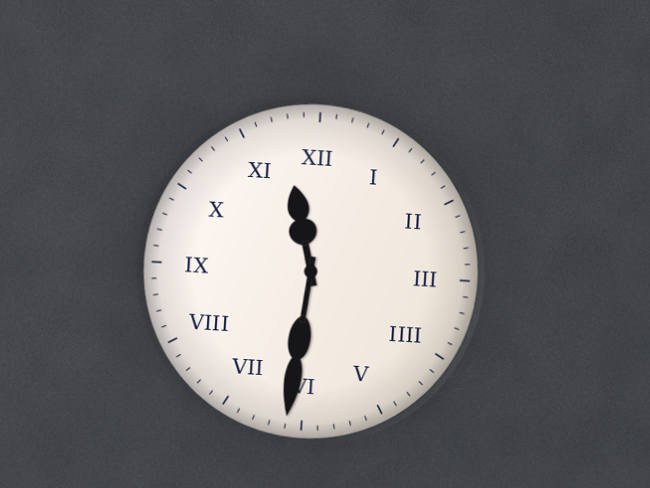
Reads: 11:31
